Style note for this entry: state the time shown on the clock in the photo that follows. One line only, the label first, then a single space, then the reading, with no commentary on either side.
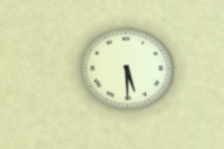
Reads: 5:30
